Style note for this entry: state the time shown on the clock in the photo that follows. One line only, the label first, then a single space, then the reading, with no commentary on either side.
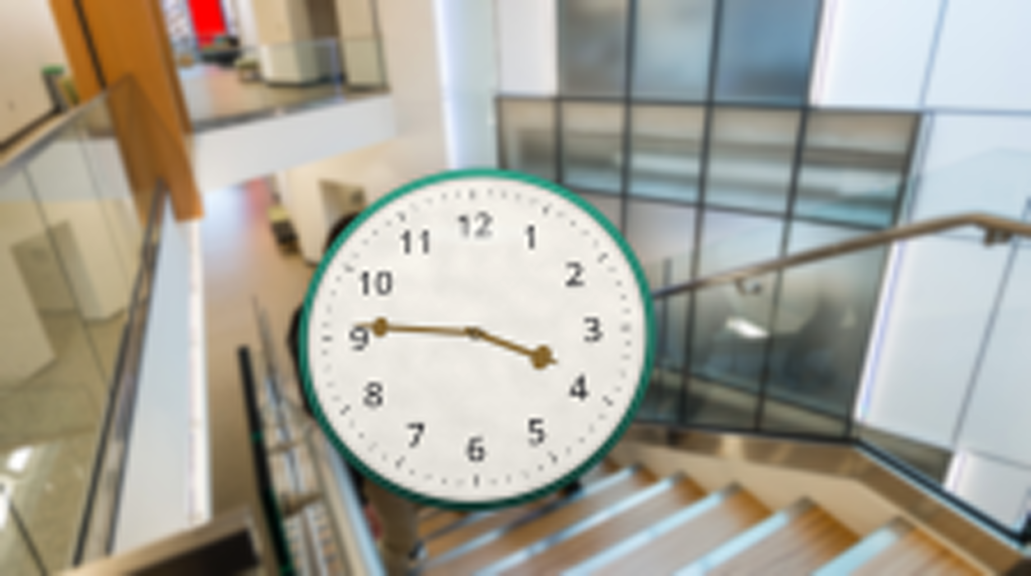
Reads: 3:46
